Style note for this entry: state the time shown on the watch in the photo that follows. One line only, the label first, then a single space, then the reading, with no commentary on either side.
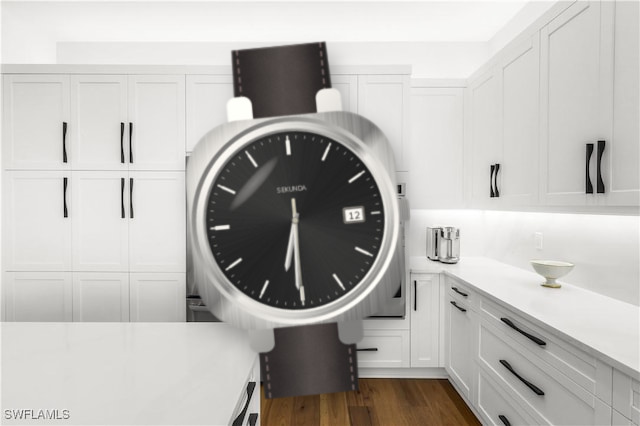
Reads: 6:30:30
